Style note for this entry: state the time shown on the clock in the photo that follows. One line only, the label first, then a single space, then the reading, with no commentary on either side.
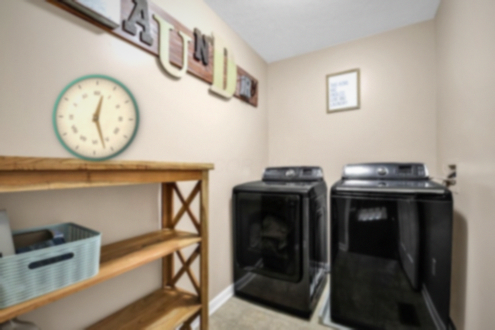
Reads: 12:27
